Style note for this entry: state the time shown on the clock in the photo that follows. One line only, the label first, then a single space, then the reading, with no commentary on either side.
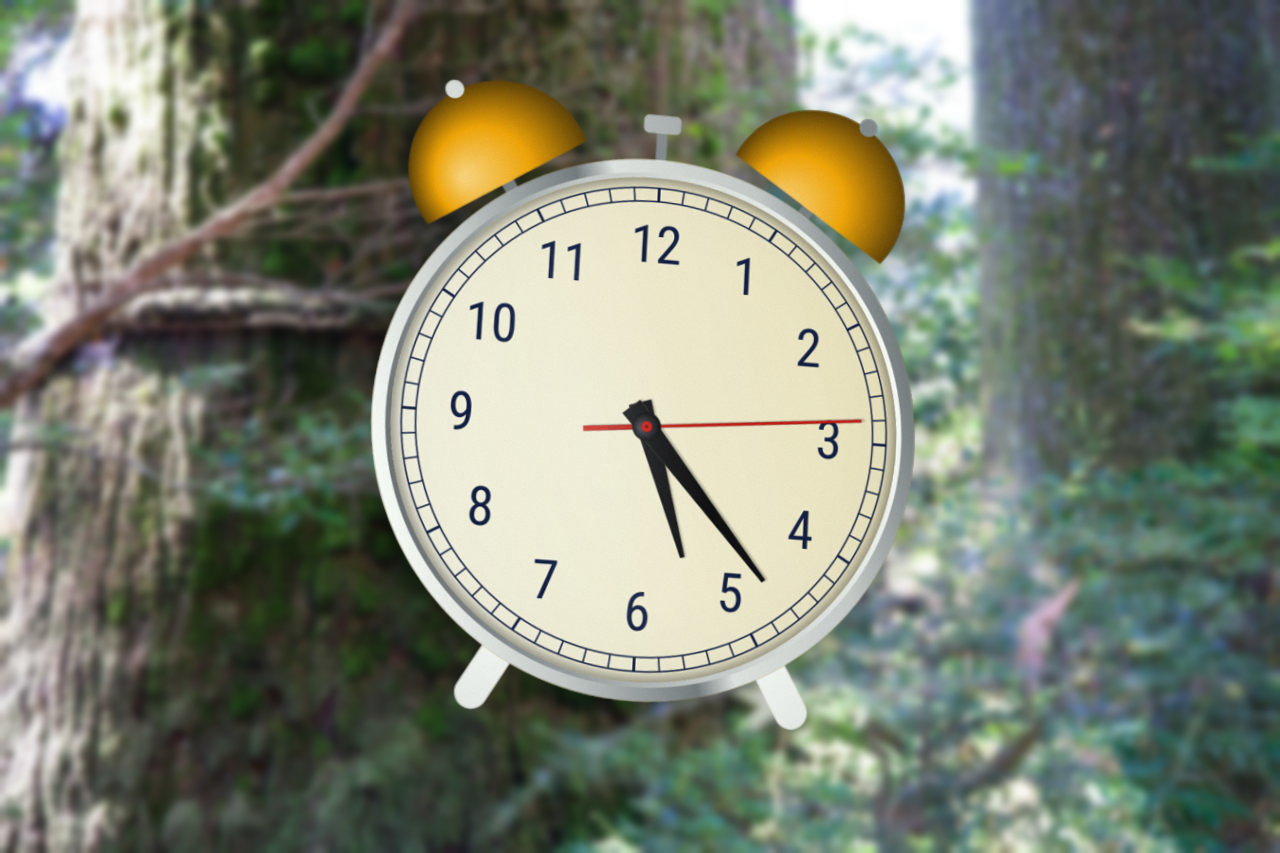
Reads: 5:23:14
